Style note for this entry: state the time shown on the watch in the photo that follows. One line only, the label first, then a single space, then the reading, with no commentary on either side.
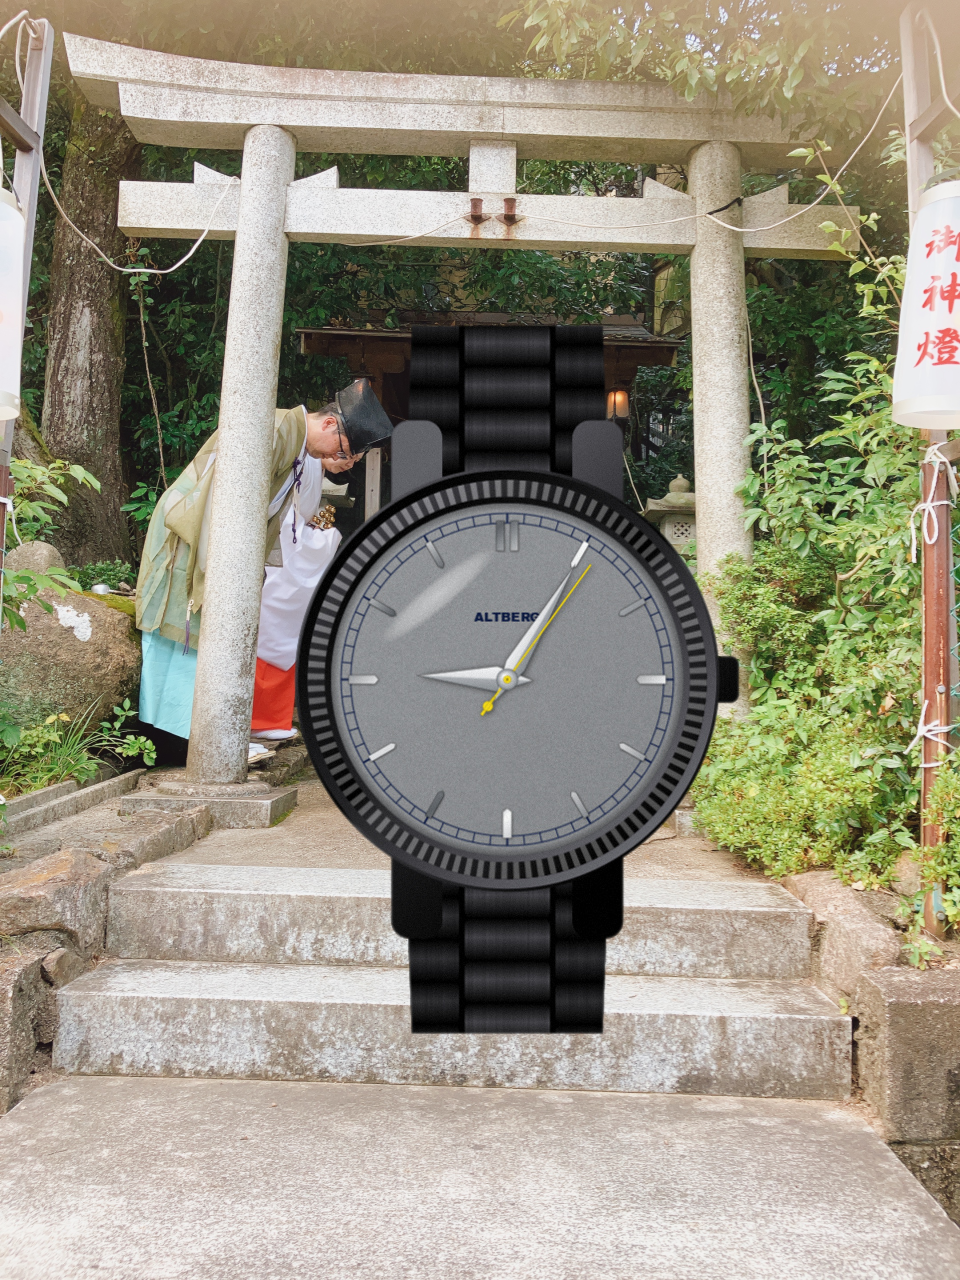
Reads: 9:05:06
